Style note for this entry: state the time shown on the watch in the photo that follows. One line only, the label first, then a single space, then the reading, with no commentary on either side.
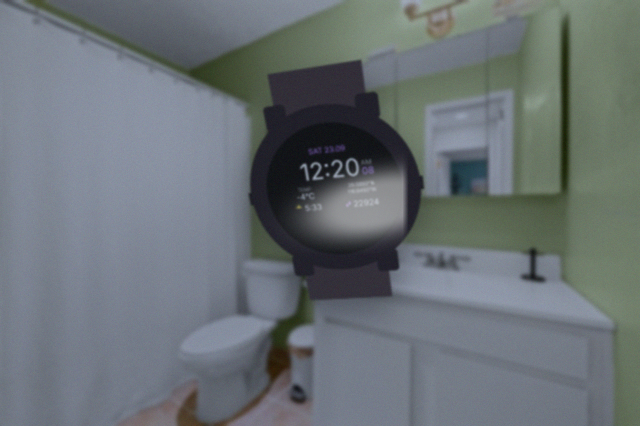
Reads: 12:20
